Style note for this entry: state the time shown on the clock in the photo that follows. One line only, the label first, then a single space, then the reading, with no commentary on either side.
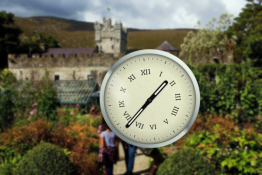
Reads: 1:38
